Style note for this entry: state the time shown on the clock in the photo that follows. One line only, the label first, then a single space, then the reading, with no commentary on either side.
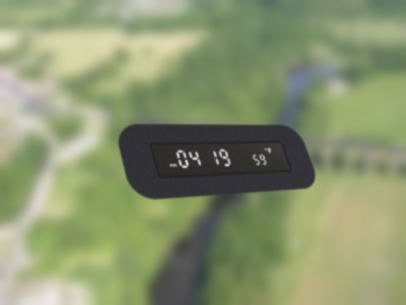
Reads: 4:19
